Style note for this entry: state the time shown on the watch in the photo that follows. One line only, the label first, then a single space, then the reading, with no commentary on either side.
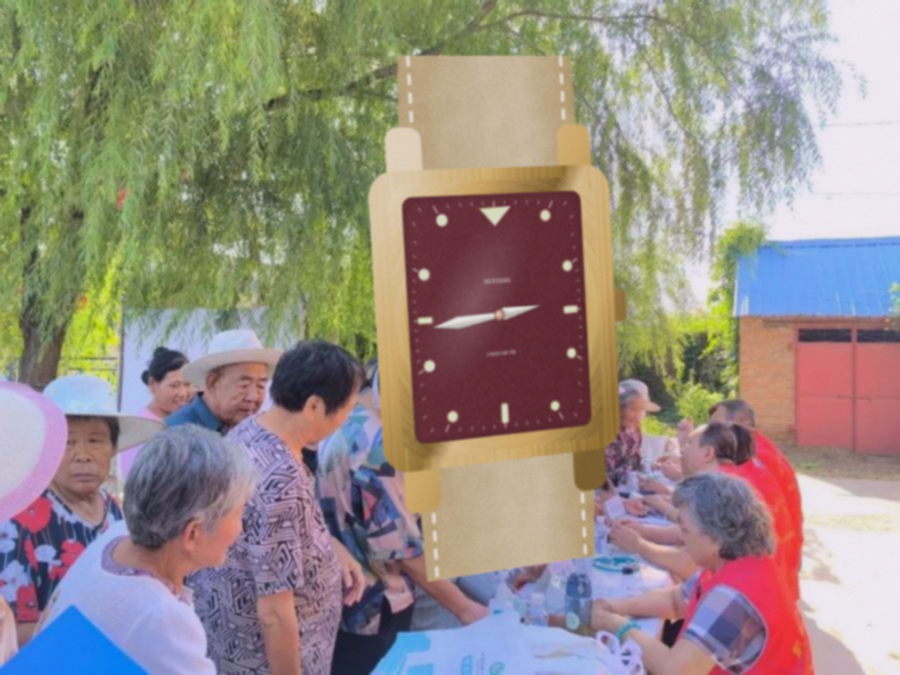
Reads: 2:44
